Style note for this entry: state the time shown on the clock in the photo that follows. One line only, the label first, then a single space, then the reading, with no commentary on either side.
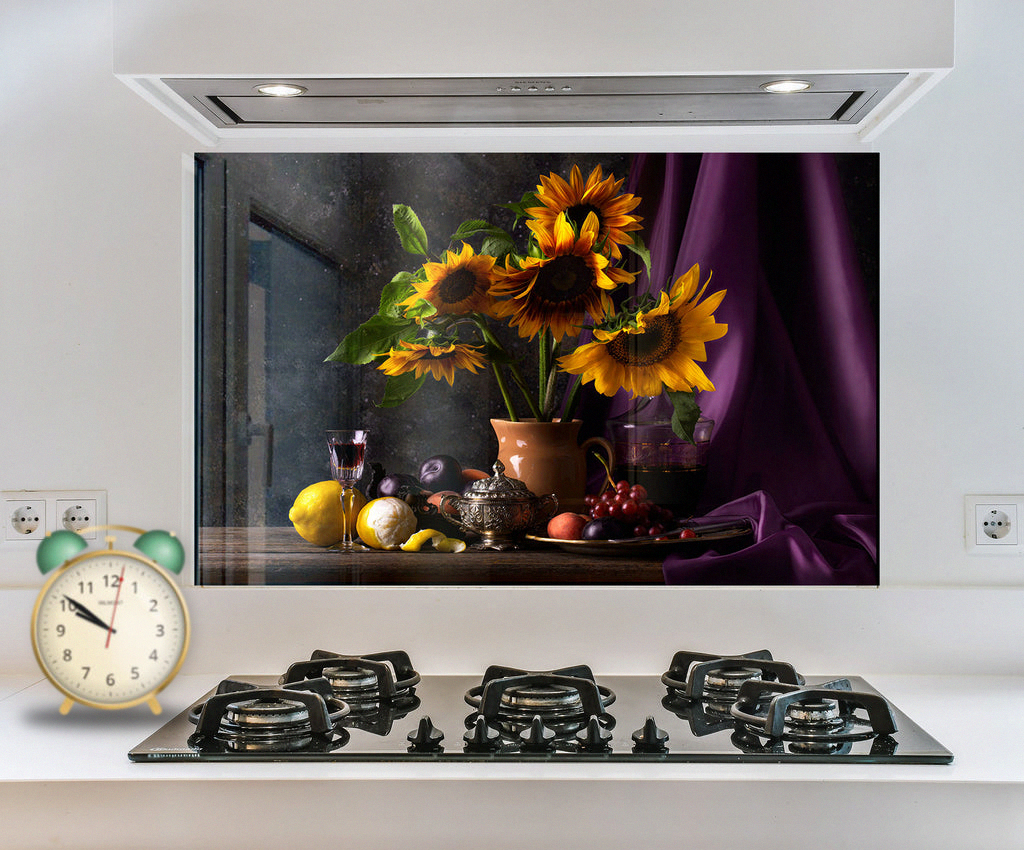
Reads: 9:51:02
